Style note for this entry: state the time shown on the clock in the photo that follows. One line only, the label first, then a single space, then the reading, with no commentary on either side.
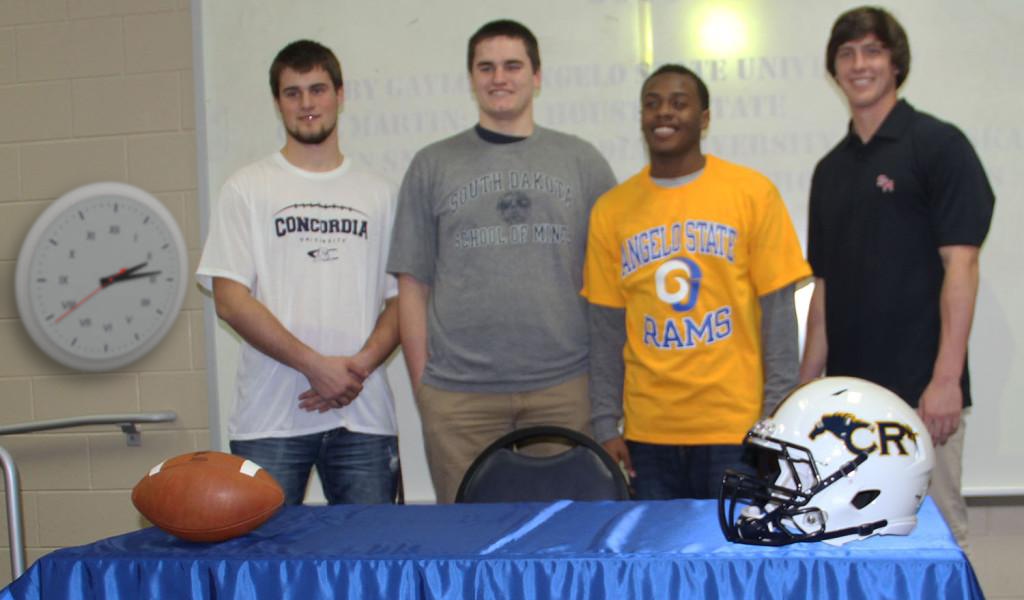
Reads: 2:13:39
